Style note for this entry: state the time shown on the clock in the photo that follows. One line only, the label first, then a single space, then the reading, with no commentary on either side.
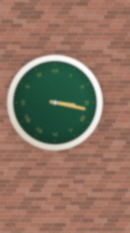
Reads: 3:17
